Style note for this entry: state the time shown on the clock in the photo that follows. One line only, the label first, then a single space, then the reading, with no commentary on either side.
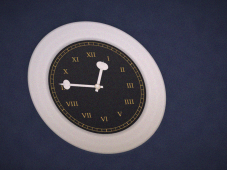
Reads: 12:46
